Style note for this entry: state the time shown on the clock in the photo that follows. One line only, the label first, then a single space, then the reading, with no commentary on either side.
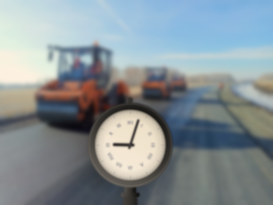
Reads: 9:03
